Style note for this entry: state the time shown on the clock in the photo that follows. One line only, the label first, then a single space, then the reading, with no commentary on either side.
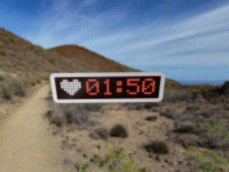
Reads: 1:50
